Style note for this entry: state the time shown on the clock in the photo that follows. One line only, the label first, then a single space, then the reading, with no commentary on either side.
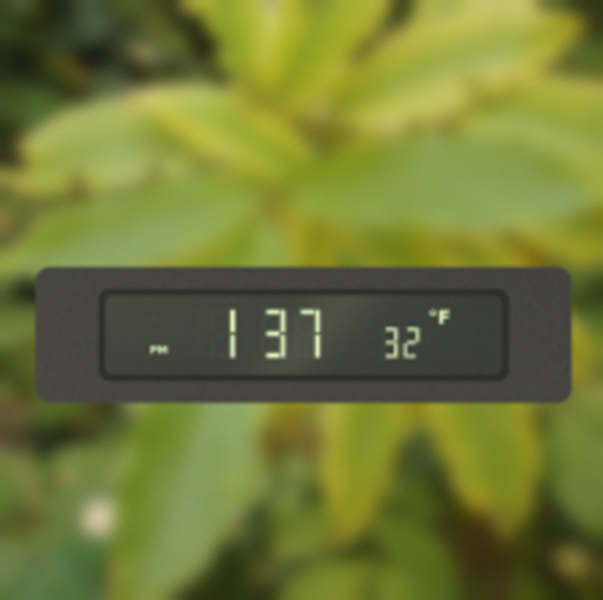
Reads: 1:37
